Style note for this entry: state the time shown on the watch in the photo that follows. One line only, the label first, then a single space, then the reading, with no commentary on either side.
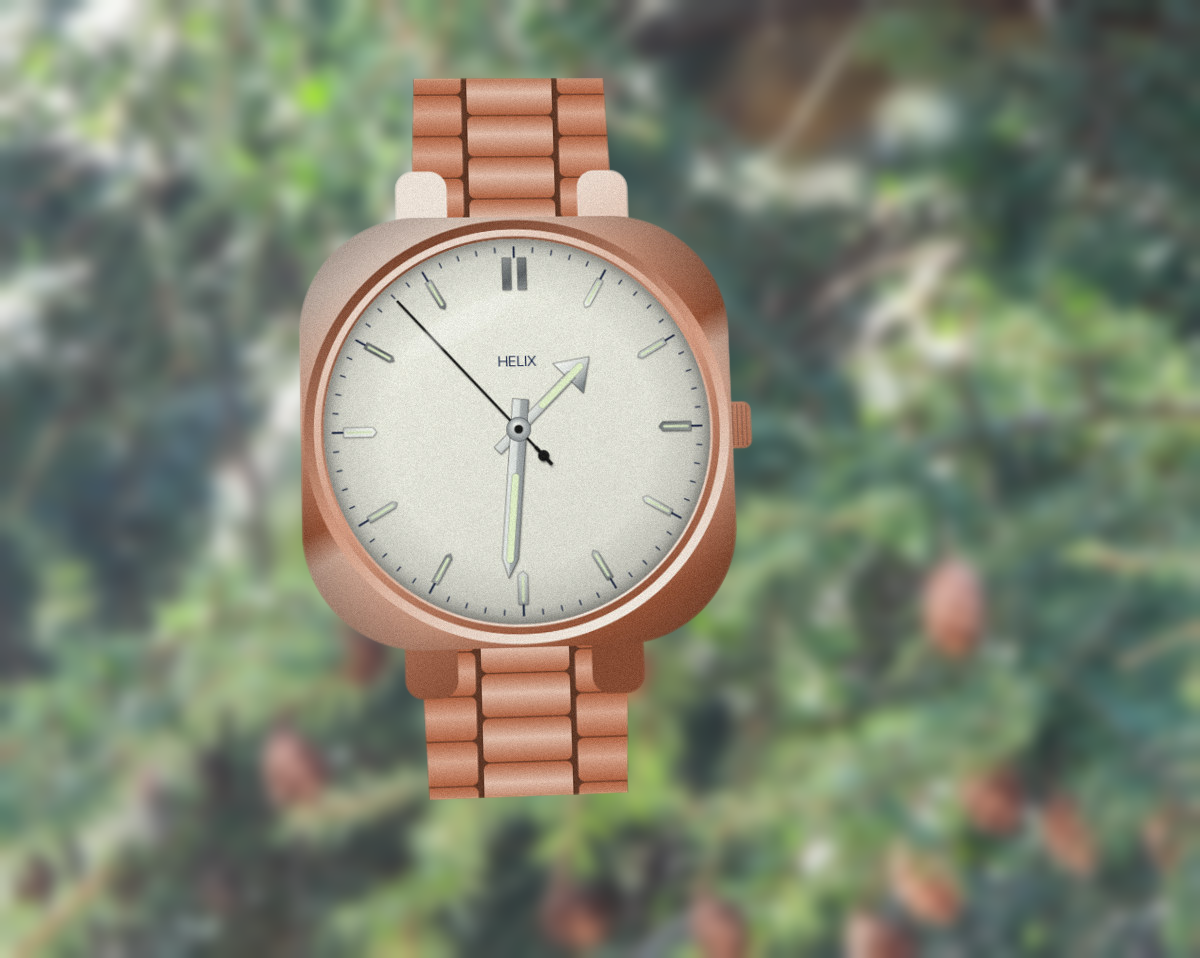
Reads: 1:30:53
